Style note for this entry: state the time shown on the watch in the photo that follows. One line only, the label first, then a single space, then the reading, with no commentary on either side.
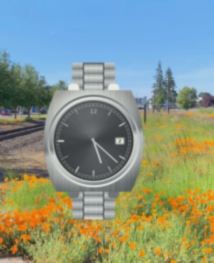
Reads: 5:22
